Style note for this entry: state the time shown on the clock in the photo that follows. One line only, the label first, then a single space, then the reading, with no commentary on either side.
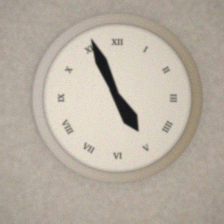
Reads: 4:56
